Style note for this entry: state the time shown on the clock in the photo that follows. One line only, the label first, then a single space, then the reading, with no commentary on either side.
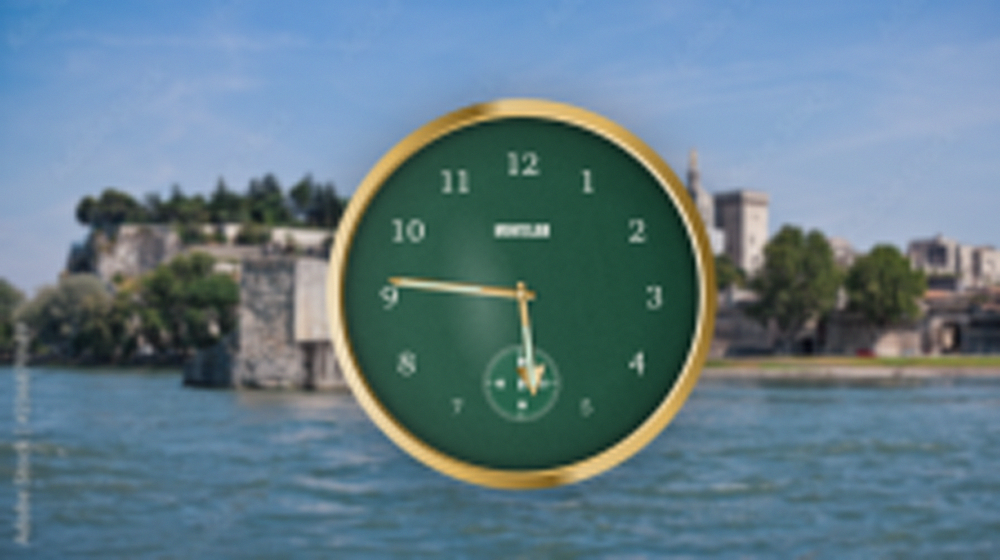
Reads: 5:46
